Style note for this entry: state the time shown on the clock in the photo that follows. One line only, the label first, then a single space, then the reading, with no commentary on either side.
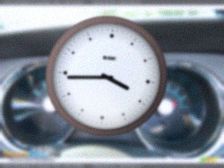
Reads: 3:44
